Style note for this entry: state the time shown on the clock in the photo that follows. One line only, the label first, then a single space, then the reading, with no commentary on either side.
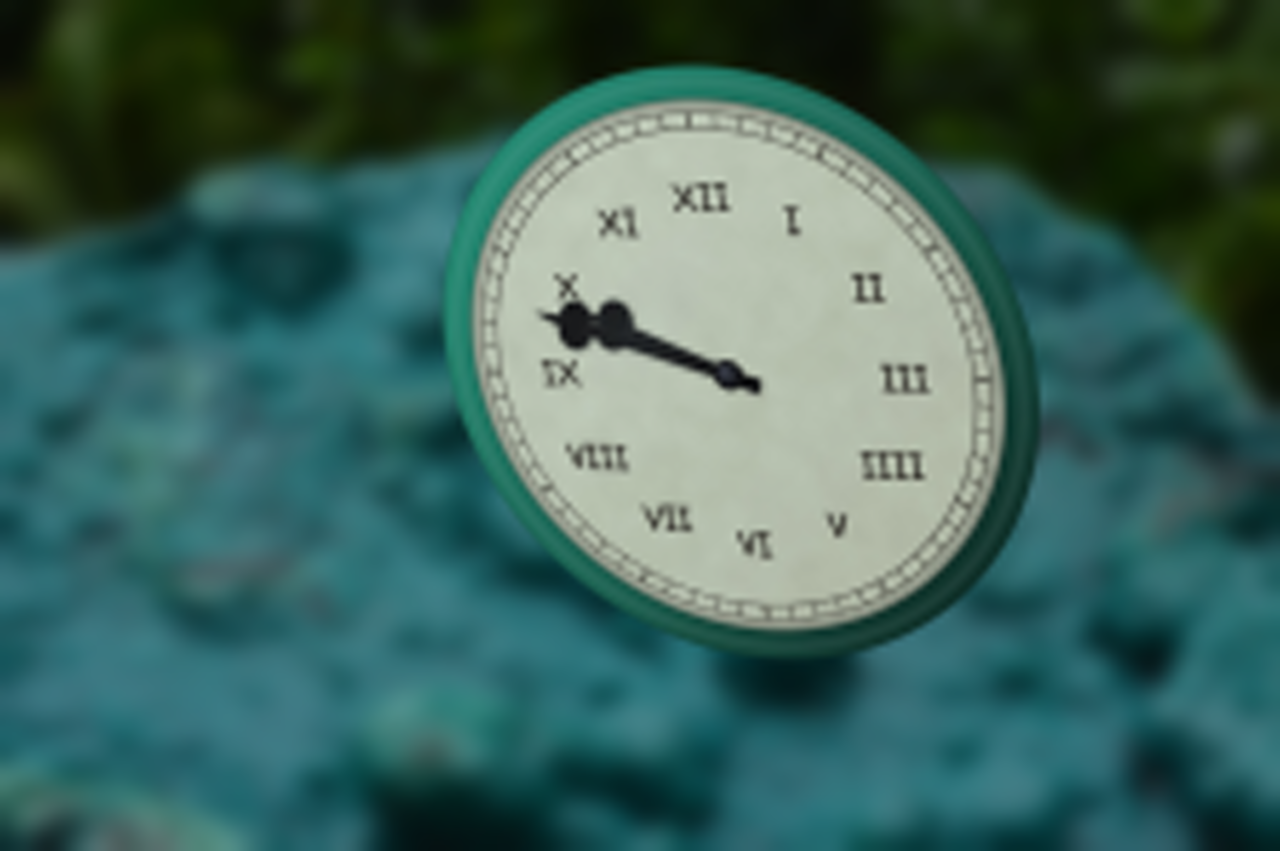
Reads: 9:48
